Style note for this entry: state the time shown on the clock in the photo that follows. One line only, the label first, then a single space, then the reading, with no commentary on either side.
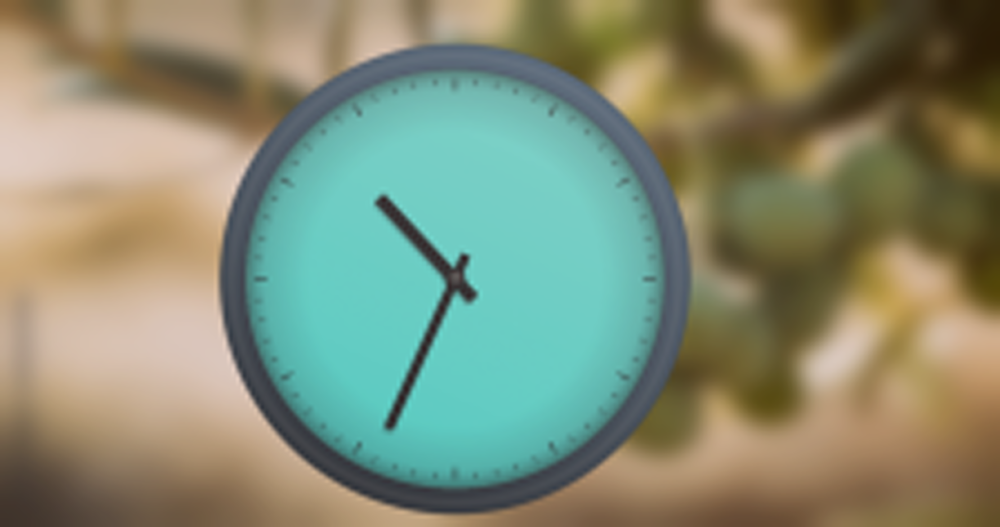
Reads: 10:34
